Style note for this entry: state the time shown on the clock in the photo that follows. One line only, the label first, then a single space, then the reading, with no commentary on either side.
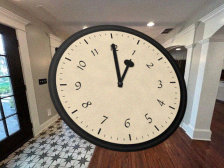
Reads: 1:00
